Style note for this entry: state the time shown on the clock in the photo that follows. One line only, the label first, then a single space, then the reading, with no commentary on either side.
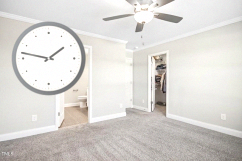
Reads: 1:47
